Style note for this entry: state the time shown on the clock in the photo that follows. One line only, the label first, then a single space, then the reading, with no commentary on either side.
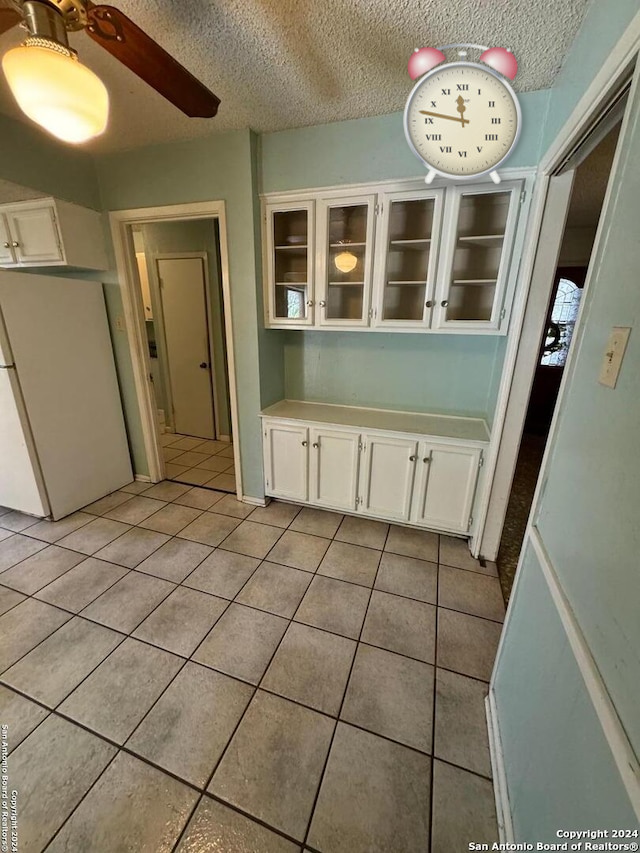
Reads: 11:47
